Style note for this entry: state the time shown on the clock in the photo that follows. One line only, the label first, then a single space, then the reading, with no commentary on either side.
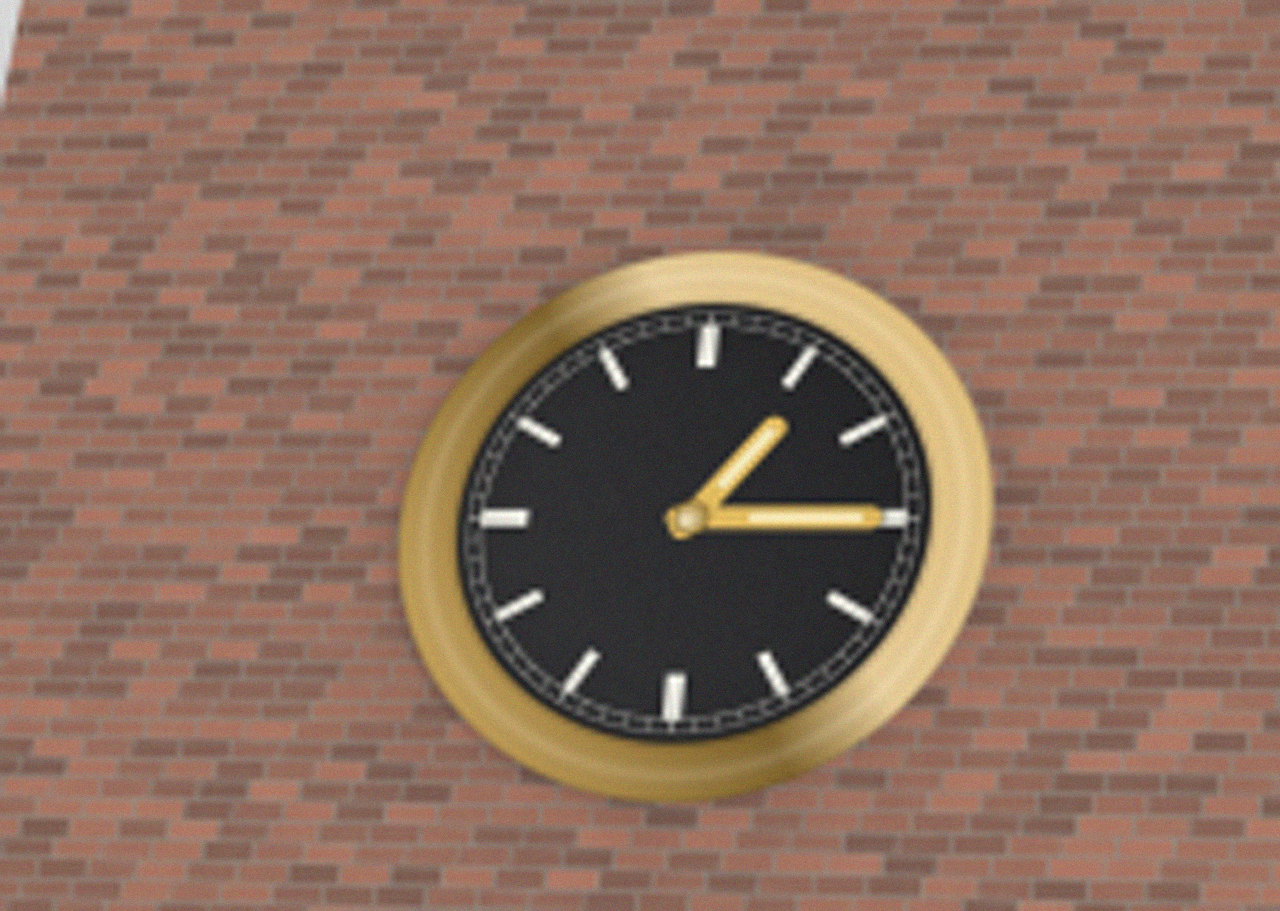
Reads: 1:15
